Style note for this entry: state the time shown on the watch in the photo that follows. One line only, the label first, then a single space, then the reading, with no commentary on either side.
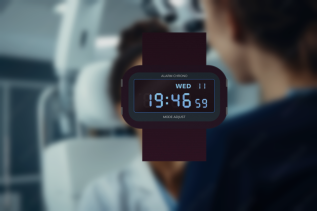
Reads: 19:46:59
